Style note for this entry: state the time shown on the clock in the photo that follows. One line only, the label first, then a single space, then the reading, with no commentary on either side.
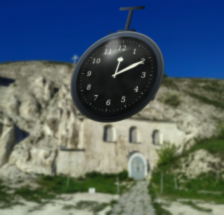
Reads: 12:10
